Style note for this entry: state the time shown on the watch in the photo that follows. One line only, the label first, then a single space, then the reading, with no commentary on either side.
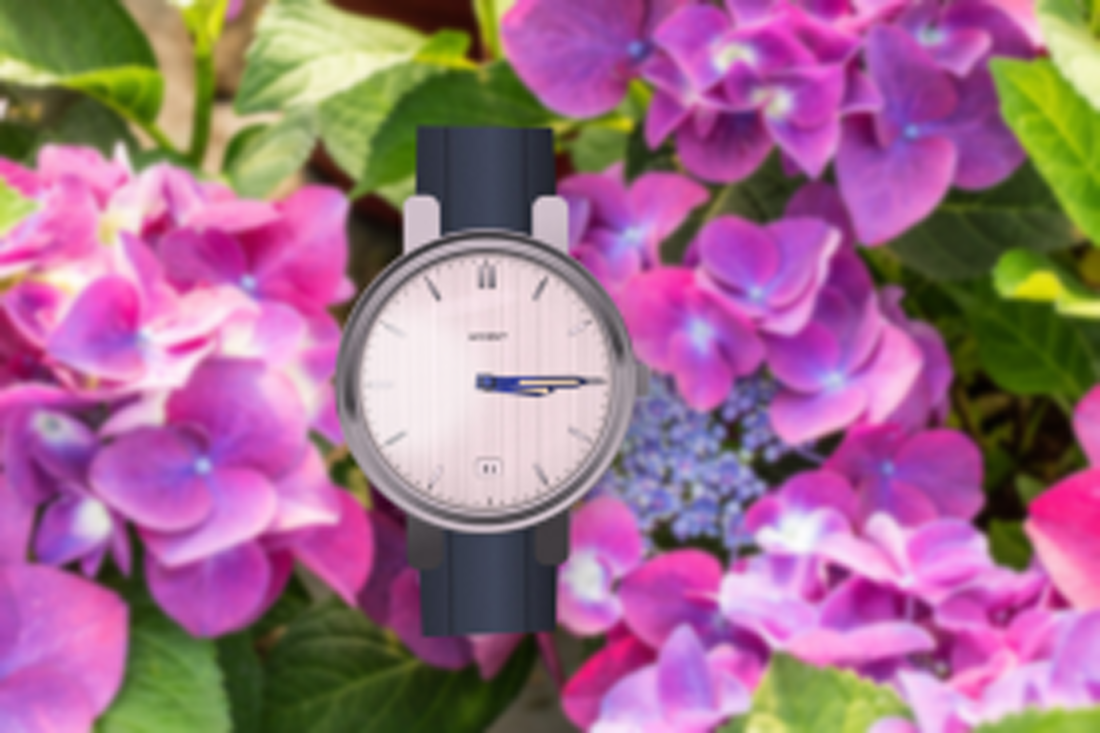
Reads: 3:15
